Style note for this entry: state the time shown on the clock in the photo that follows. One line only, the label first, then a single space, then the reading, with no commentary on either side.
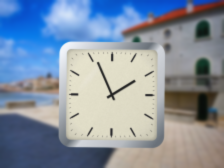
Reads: 1:56
